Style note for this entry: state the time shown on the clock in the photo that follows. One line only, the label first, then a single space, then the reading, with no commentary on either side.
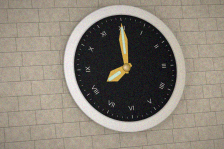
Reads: 8:00
